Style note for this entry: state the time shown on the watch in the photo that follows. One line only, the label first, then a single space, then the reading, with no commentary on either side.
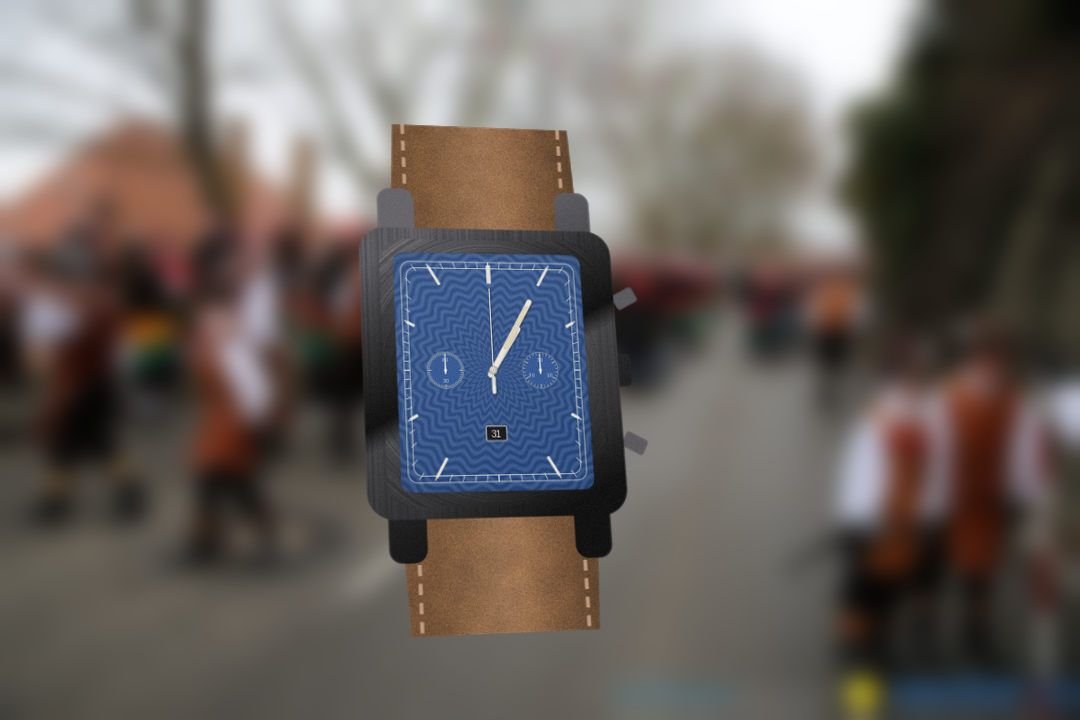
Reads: 1:05
